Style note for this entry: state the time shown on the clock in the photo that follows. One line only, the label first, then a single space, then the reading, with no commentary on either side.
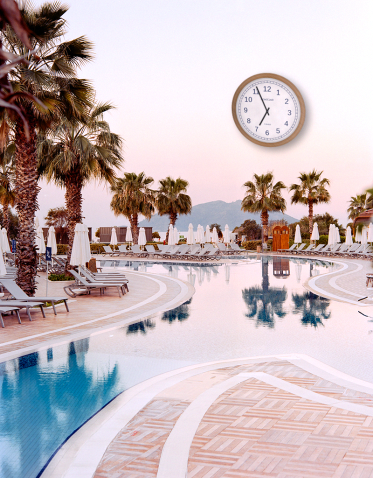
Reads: 6:56
